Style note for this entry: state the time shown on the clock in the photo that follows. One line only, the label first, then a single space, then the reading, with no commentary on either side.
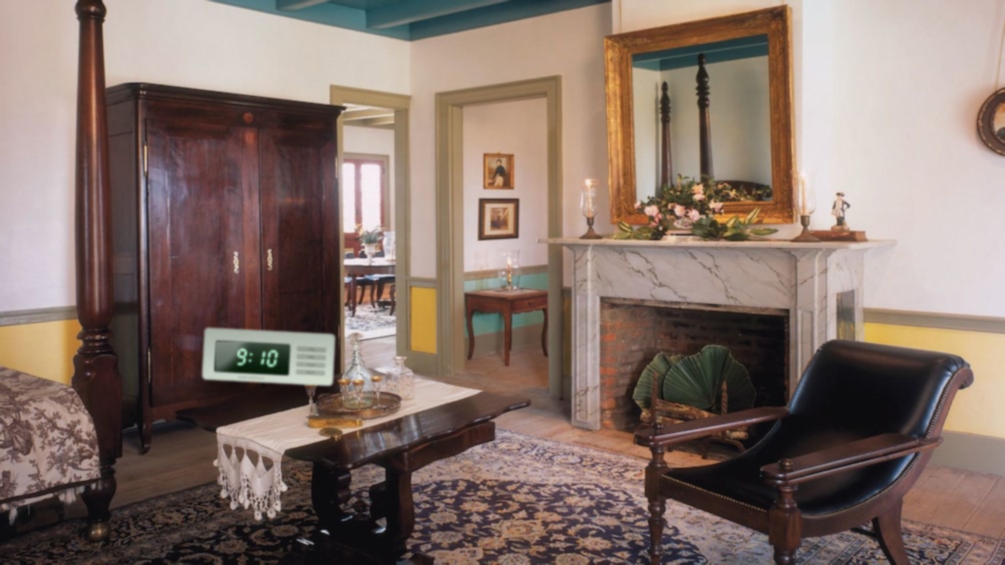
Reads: 9:10
